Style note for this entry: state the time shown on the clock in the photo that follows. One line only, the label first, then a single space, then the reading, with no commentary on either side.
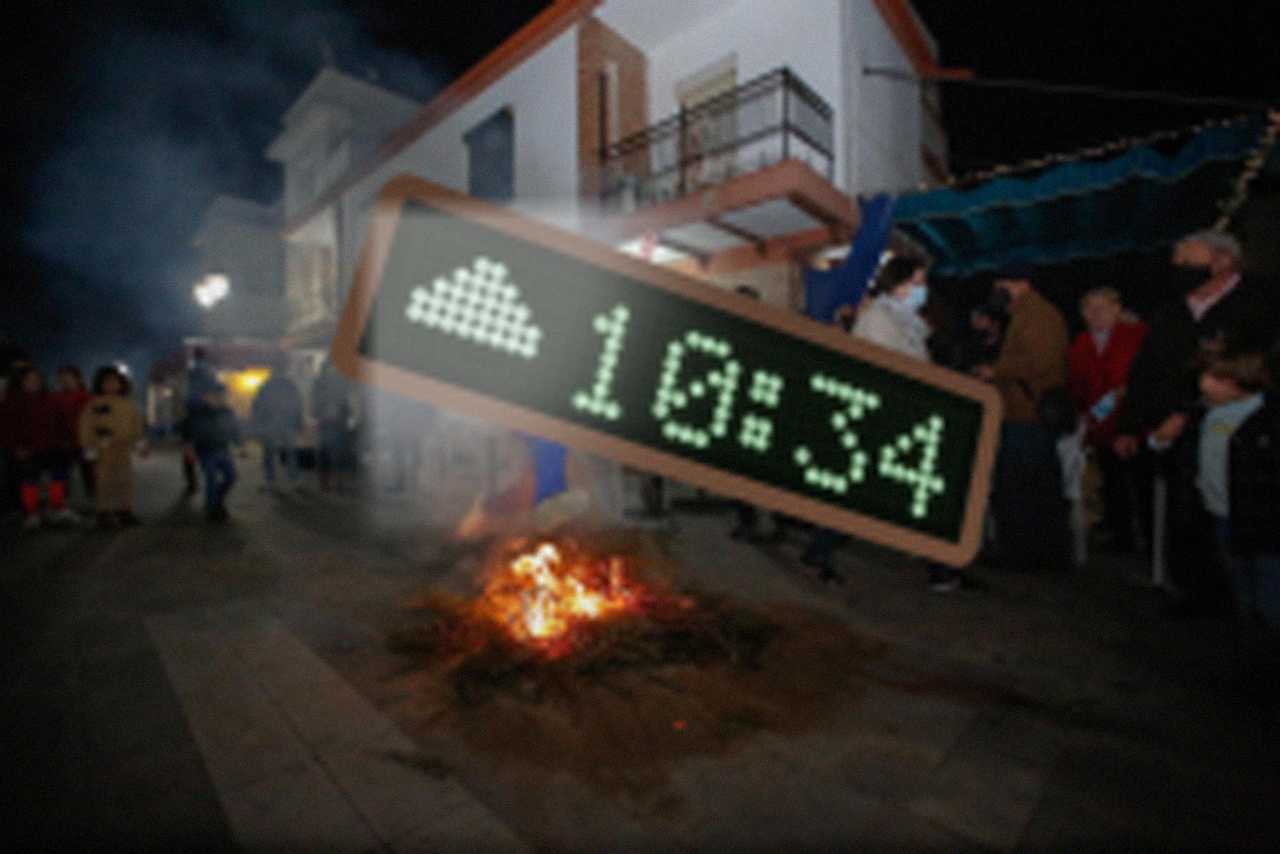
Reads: 10:34
